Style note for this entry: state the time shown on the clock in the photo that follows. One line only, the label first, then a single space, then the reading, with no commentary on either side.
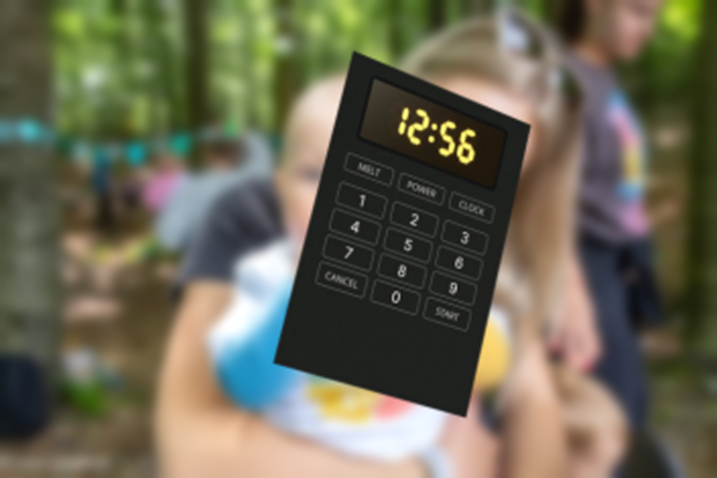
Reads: 12:56
